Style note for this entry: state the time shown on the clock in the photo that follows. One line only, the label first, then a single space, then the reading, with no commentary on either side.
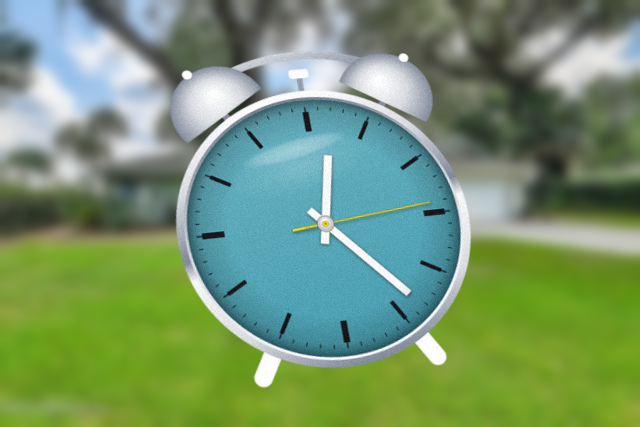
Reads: 12:23:14
